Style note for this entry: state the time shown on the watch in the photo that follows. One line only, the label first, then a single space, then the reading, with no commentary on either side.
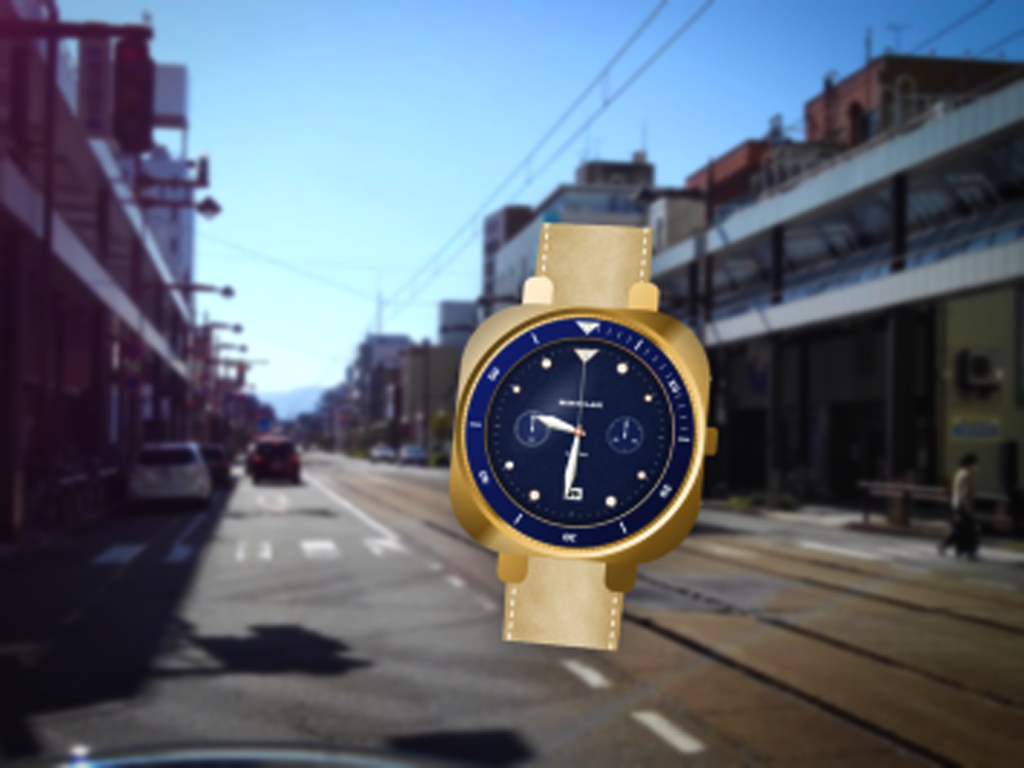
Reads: 9:31
